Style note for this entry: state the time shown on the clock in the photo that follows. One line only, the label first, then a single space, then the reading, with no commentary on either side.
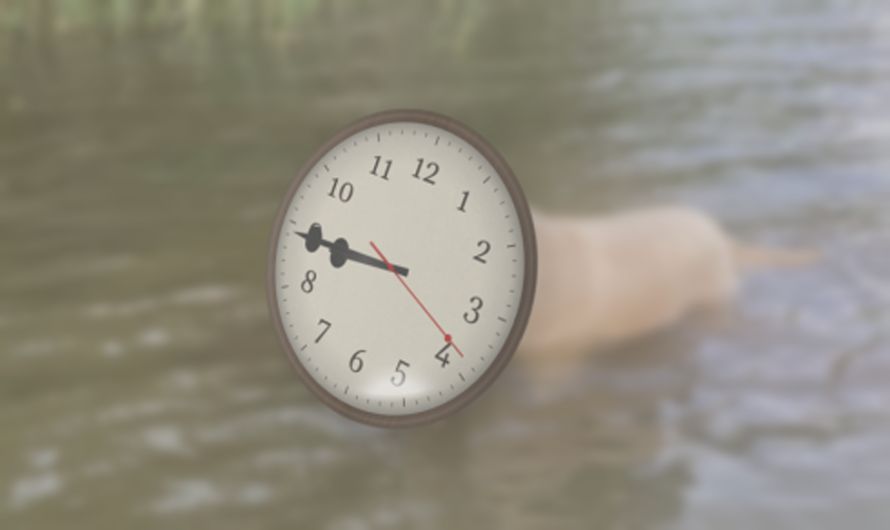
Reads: 8:44:19
